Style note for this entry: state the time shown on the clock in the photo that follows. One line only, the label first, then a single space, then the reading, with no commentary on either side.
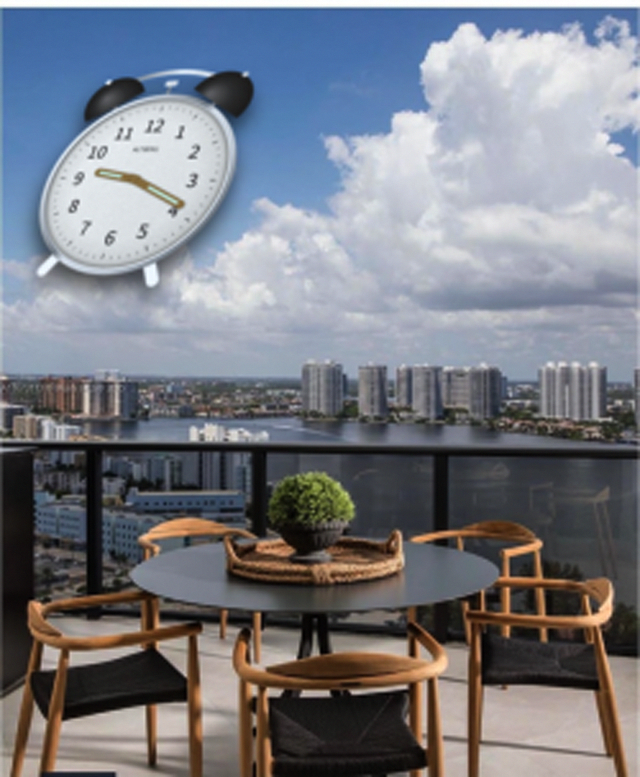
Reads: 9:19
